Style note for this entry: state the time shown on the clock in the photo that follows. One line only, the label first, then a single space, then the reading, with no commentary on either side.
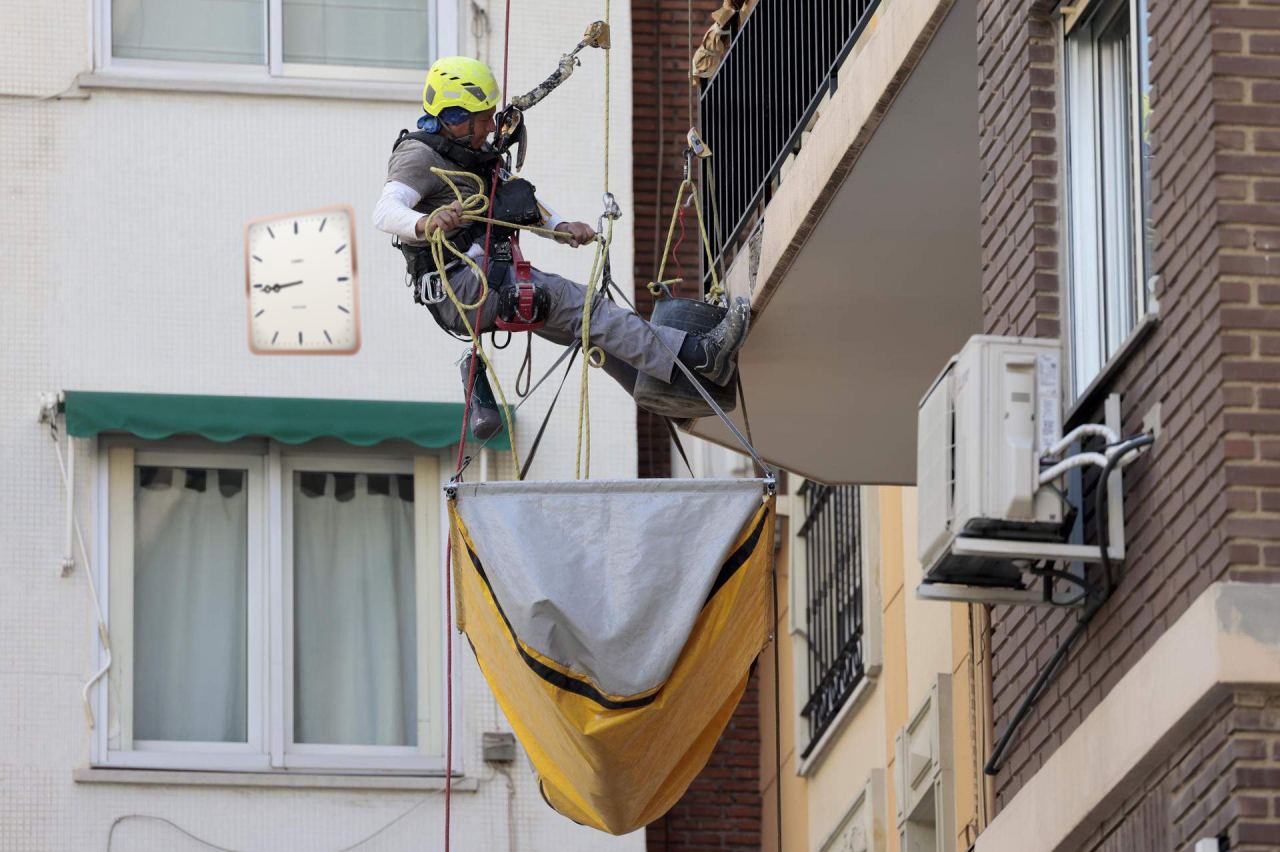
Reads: 8:44
